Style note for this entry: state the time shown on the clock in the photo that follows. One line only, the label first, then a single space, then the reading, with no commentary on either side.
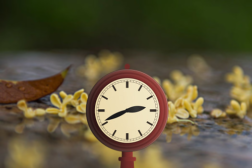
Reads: 2:41
